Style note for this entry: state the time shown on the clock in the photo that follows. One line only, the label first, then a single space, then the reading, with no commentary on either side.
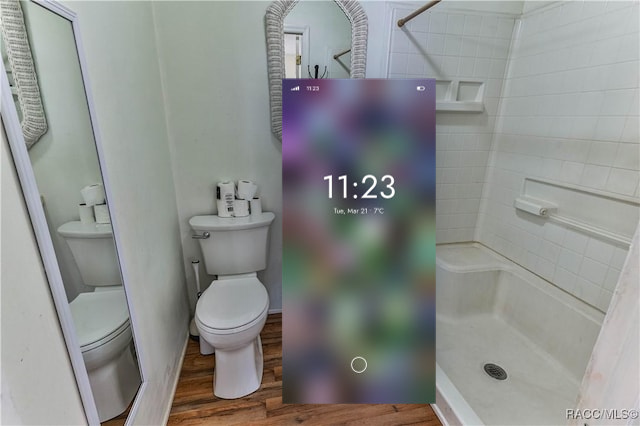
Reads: 11:23
